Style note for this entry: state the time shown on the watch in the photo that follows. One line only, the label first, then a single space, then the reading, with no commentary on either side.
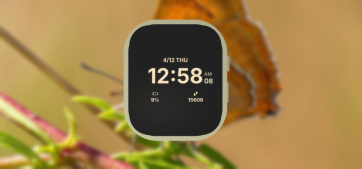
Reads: 12:58
